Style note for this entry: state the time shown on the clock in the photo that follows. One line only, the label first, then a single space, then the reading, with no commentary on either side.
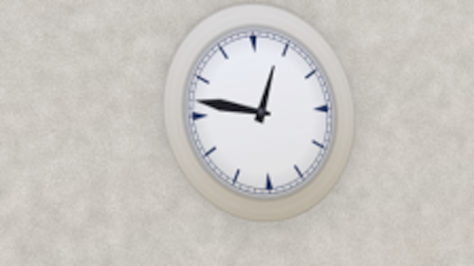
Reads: 12:47
